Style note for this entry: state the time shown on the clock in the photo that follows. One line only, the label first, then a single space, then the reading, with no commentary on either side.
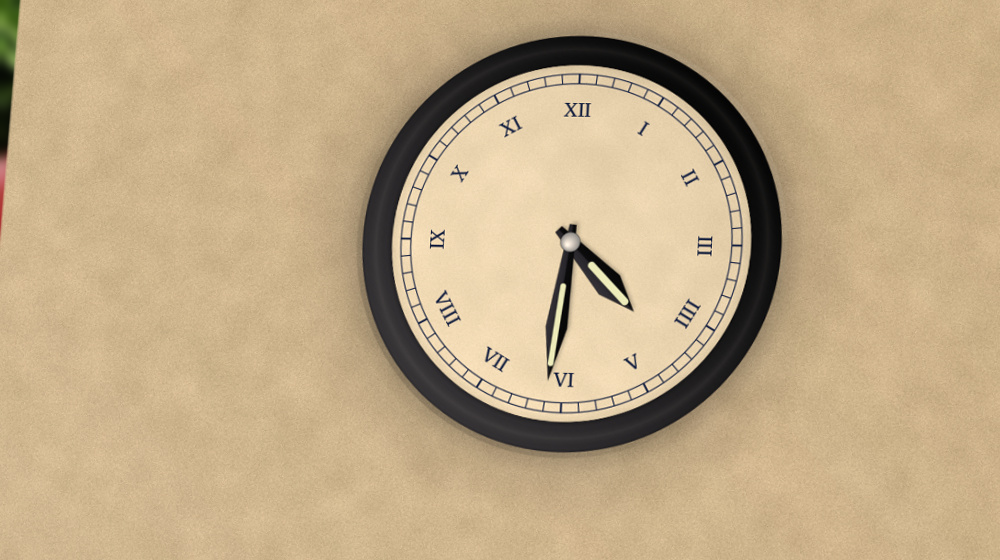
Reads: 4:31
